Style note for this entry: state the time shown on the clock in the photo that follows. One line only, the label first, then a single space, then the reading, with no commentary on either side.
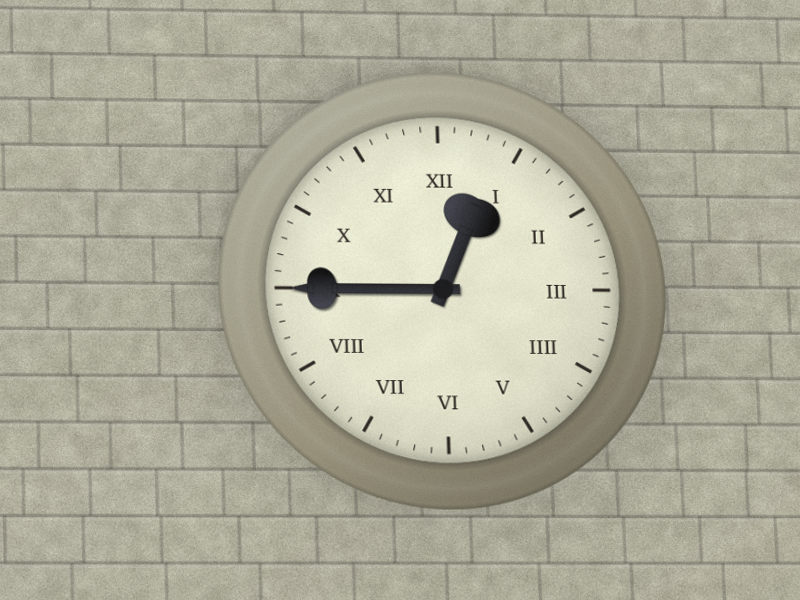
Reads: 12:45
